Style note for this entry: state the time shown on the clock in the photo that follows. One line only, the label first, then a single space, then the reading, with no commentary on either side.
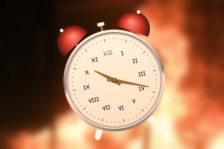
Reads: 10:19
